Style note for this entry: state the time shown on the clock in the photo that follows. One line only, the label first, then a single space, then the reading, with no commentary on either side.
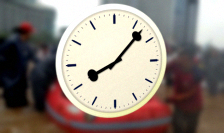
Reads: 8:07
